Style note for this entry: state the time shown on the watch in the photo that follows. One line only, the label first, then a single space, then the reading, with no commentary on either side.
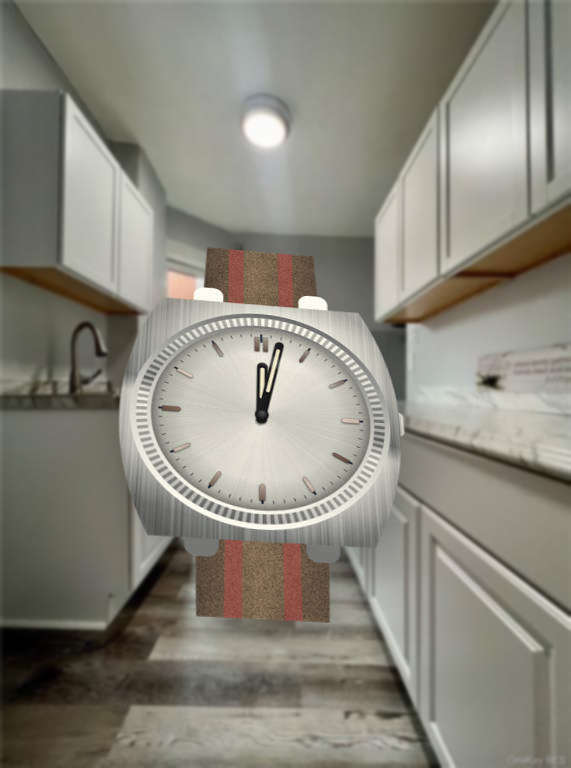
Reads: 12:02
